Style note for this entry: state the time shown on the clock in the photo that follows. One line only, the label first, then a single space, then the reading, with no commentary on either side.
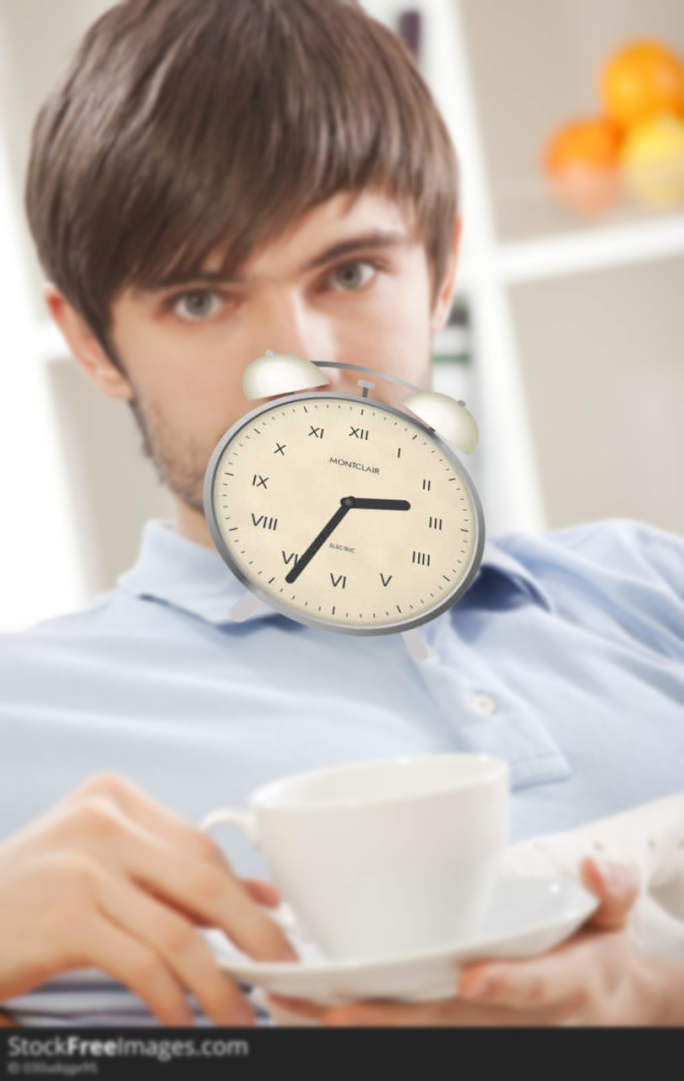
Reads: 2:34
